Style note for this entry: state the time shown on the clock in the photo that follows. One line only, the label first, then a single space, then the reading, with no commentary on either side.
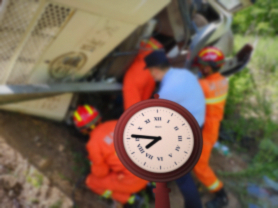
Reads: 7:46
